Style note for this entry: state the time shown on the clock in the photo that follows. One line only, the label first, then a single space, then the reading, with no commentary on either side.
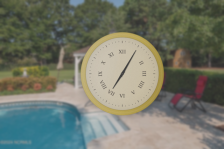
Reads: 7:05
